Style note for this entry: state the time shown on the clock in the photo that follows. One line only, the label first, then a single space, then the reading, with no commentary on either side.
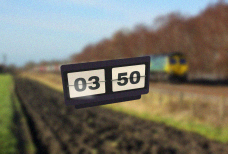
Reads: 3:50
